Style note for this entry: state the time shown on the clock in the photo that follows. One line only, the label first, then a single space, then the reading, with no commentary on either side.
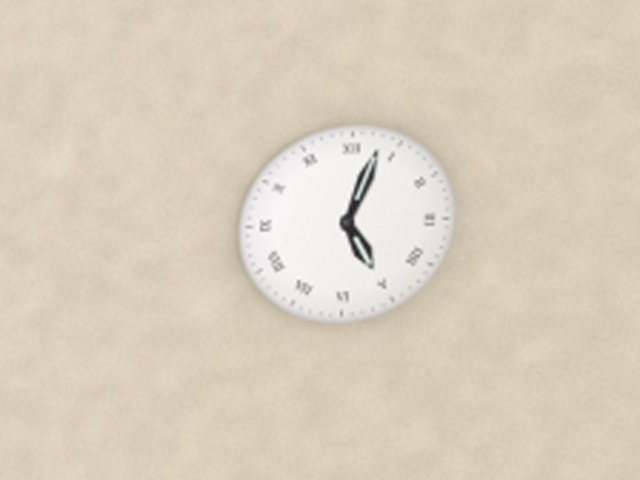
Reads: 5:03
